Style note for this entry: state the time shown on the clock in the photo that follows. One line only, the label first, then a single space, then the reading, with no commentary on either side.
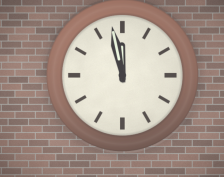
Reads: 11:58
